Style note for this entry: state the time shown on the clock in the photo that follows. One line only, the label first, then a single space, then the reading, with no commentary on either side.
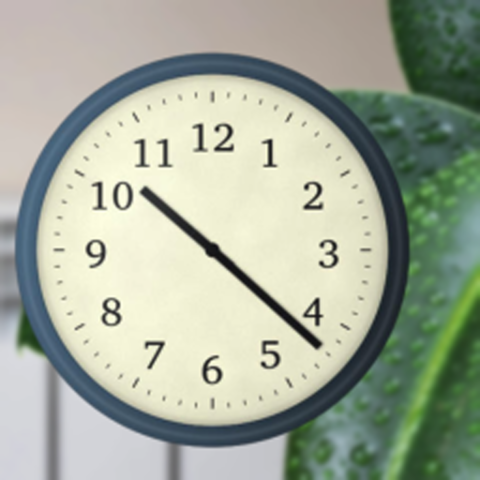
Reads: 10:22
